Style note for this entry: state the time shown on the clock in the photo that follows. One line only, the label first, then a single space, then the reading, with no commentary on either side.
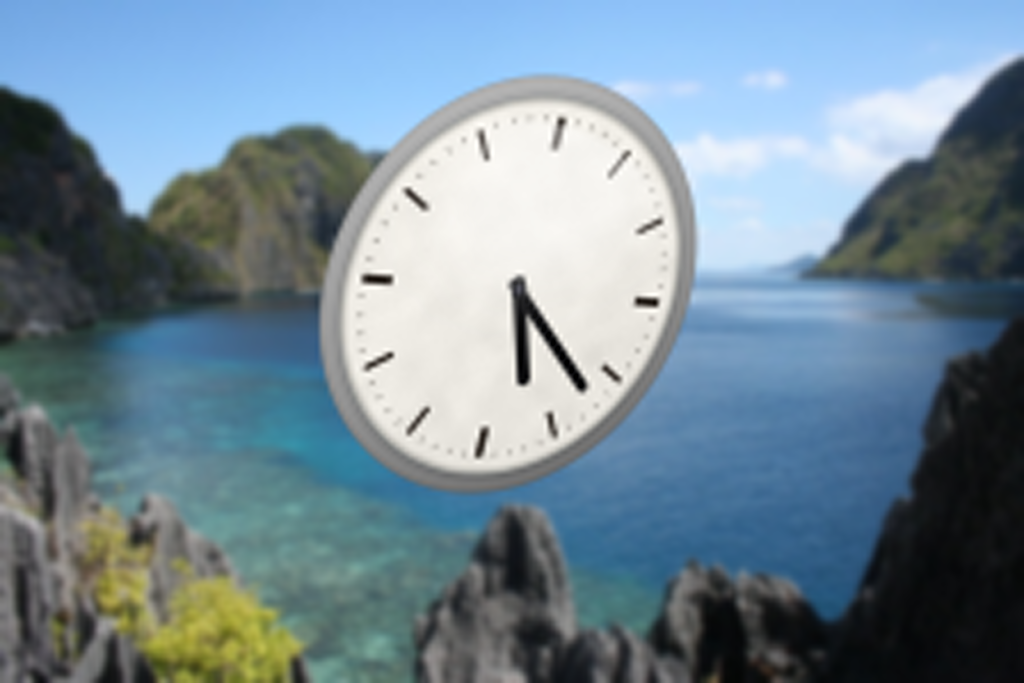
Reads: 5:22
